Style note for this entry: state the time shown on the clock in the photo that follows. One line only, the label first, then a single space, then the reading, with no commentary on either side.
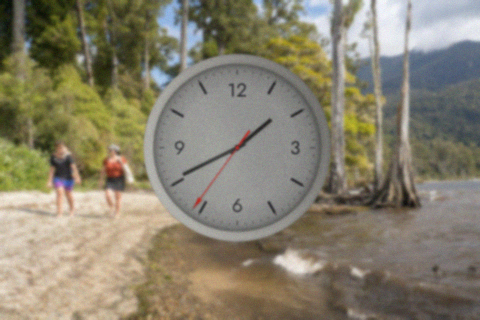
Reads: 1:40:36
